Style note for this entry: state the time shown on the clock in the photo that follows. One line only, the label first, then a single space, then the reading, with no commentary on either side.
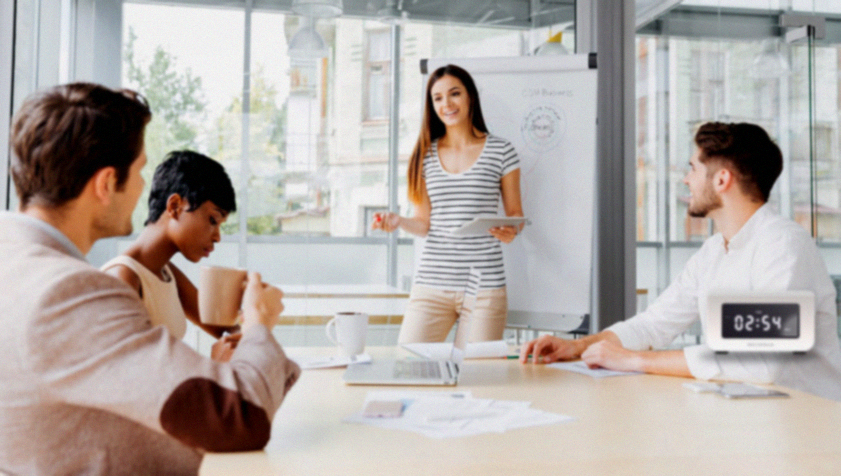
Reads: 2:54
